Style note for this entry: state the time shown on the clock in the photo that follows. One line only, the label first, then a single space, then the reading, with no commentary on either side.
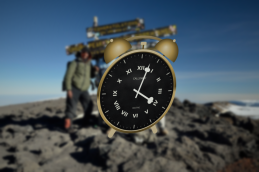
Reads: 4:03
